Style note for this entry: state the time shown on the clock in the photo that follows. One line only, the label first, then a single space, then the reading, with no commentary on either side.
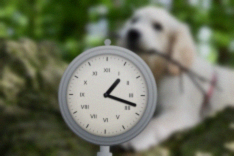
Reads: 1:18
